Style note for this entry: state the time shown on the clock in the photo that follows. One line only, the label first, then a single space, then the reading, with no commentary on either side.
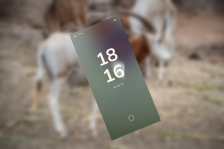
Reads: 18:16
